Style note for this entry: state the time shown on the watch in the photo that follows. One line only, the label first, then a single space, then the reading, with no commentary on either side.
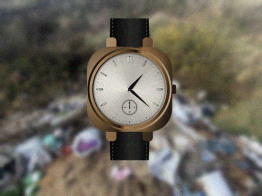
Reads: 1:22
